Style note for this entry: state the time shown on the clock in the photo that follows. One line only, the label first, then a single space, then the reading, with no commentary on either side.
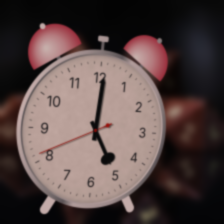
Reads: 5:00:41
